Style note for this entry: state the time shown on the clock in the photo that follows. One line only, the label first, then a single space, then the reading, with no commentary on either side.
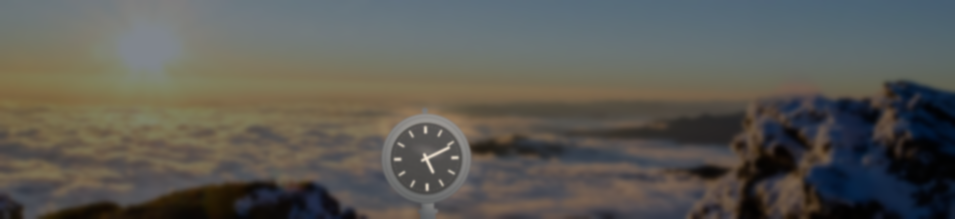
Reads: 5:11
